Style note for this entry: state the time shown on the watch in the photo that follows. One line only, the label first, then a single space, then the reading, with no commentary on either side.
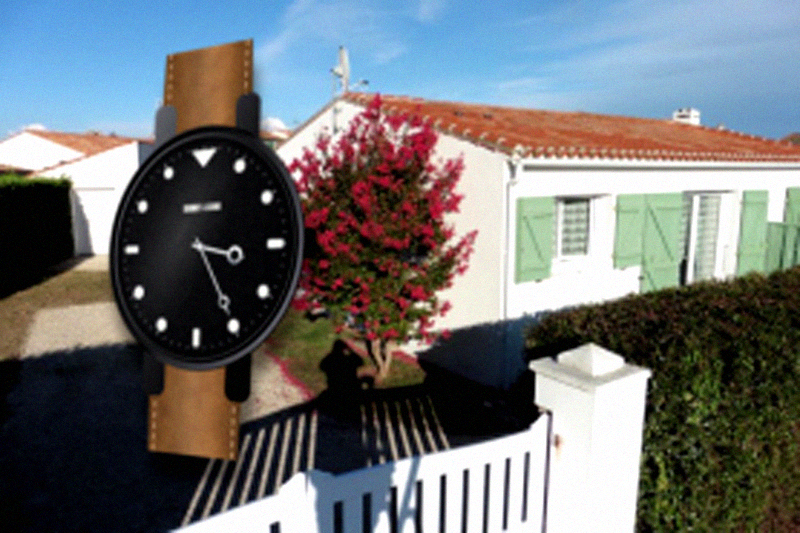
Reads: 3:25
